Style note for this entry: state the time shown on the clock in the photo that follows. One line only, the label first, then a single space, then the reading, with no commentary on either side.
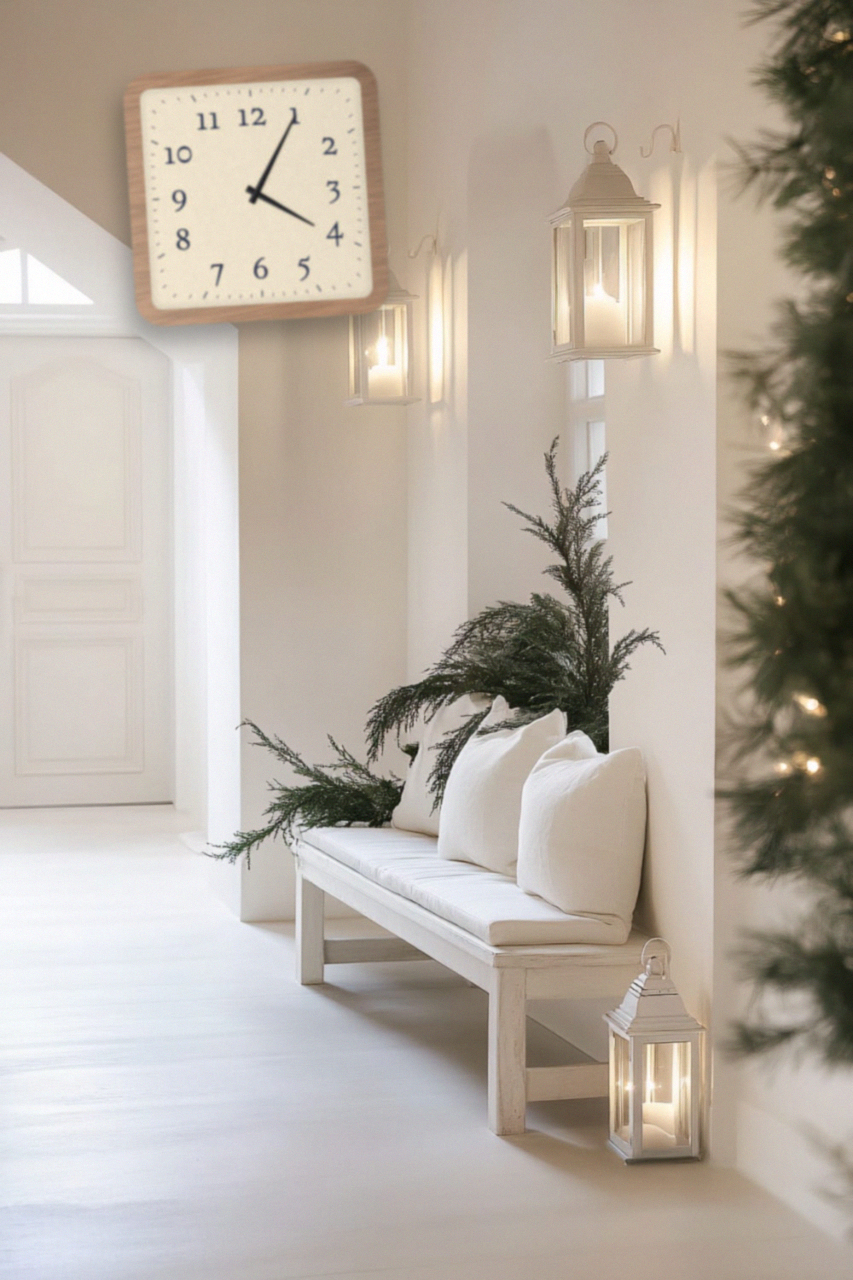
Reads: 4:05
